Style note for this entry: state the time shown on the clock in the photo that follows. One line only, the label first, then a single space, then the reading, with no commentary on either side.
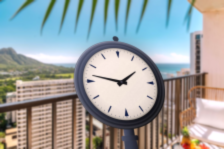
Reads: 1:47
